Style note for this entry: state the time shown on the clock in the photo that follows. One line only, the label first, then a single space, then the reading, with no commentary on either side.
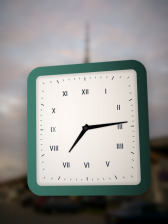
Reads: 7:14
